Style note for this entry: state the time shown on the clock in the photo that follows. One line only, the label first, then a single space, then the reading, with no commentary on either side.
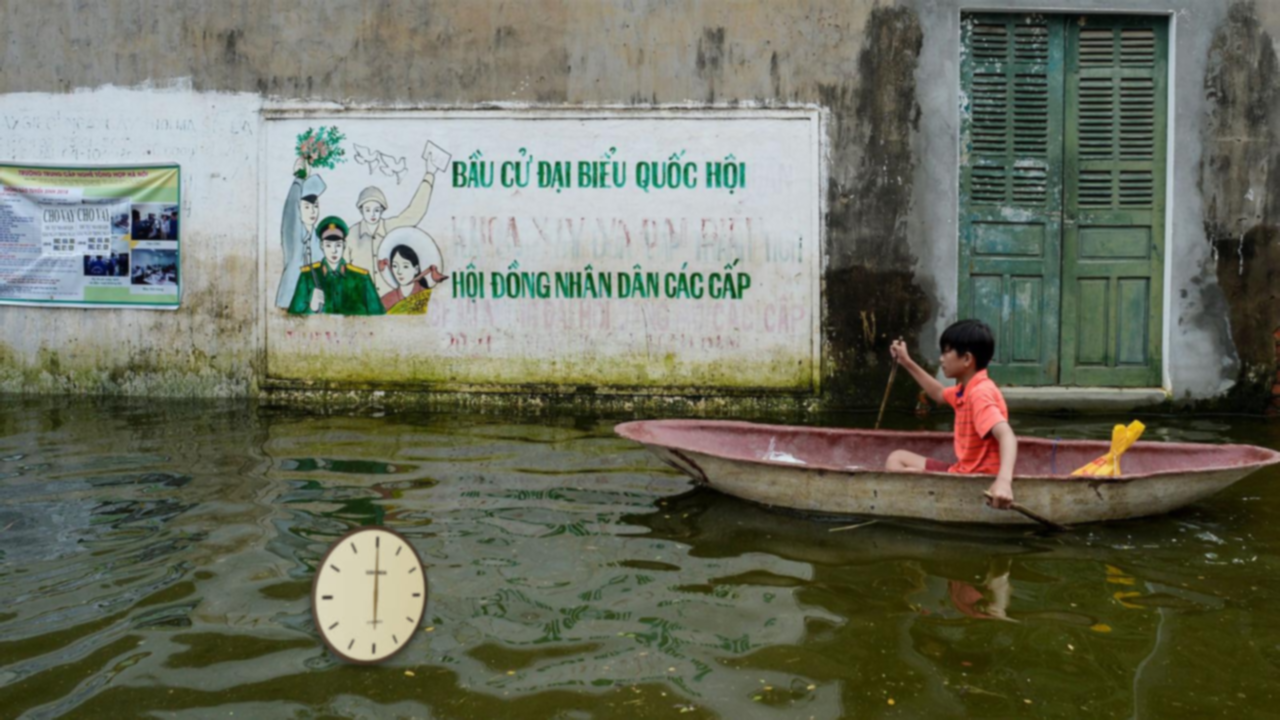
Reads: 6:00
